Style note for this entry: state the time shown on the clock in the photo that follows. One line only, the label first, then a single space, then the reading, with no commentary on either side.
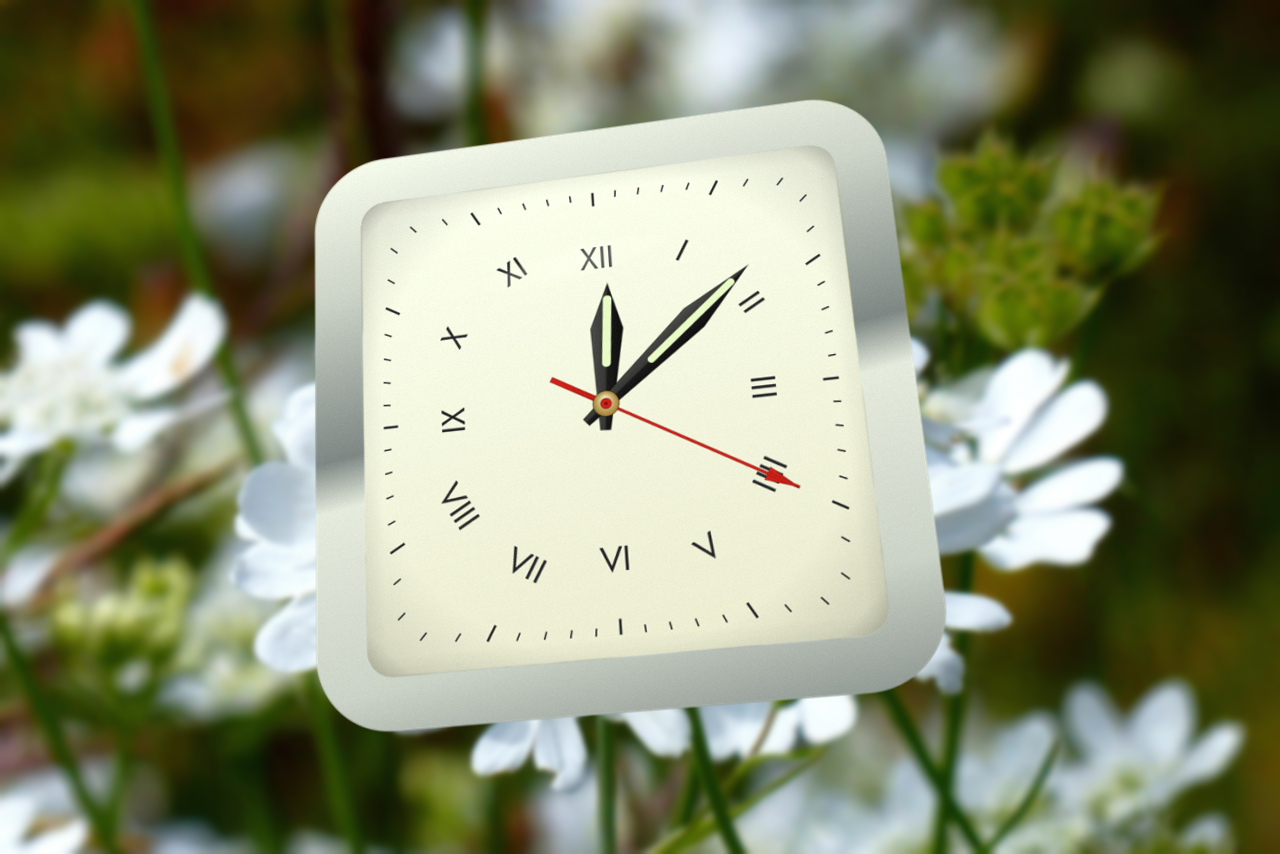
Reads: 12:08:20
